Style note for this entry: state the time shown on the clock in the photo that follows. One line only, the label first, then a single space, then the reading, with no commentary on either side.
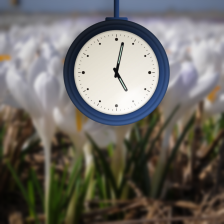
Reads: 5:02
